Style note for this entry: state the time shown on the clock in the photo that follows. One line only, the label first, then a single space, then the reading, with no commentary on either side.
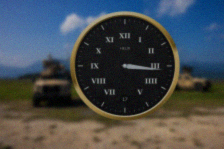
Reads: 3:16
